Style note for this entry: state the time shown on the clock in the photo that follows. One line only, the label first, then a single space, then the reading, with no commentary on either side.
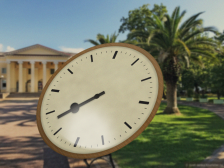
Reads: 7:38
